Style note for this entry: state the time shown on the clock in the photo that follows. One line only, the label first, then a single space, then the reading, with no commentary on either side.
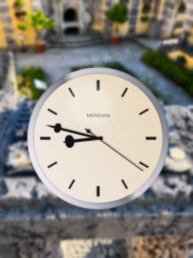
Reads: 8:47:21
